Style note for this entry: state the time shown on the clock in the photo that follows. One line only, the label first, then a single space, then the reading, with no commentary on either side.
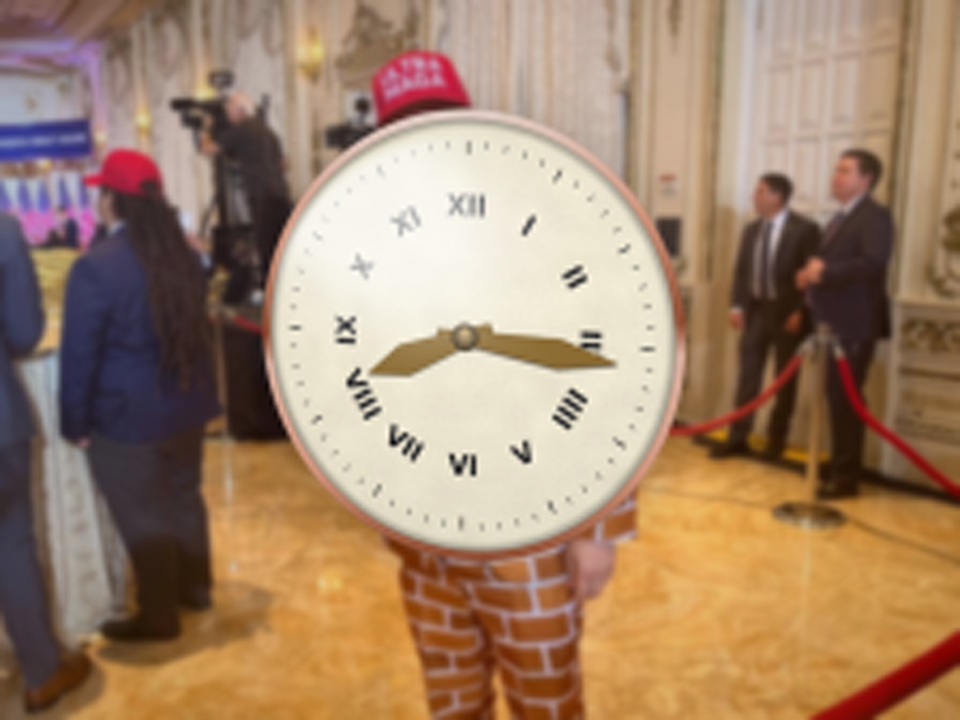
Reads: 8:16
